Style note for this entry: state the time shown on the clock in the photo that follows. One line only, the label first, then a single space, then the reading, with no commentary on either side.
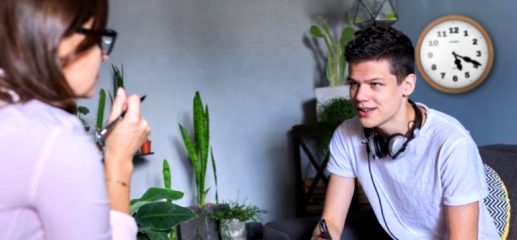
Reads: 5:19
